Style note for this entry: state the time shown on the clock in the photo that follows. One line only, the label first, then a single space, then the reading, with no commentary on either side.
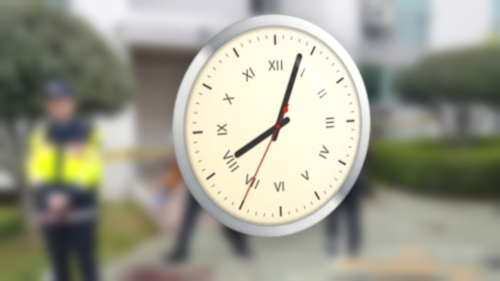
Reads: 8:03:35
